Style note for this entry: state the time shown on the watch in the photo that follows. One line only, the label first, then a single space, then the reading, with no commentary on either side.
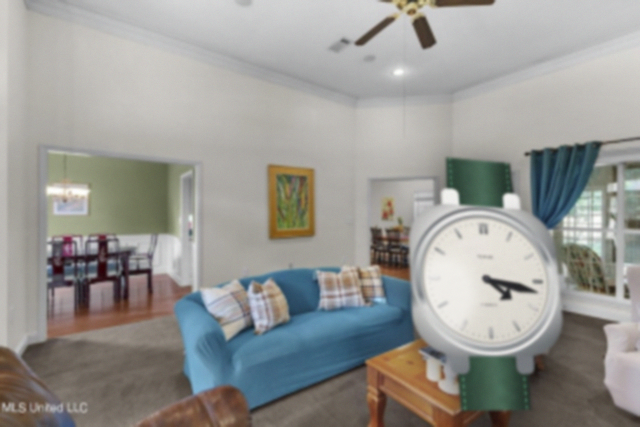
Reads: 4:17
